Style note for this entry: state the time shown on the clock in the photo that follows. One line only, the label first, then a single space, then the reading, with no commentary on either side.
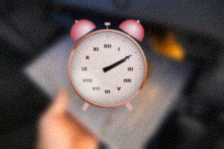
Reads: 2:10
